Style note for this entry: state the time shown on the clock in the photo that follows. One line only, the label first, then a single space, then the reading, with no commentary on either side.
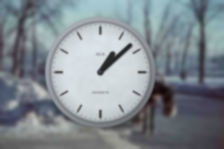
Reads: 1:08
